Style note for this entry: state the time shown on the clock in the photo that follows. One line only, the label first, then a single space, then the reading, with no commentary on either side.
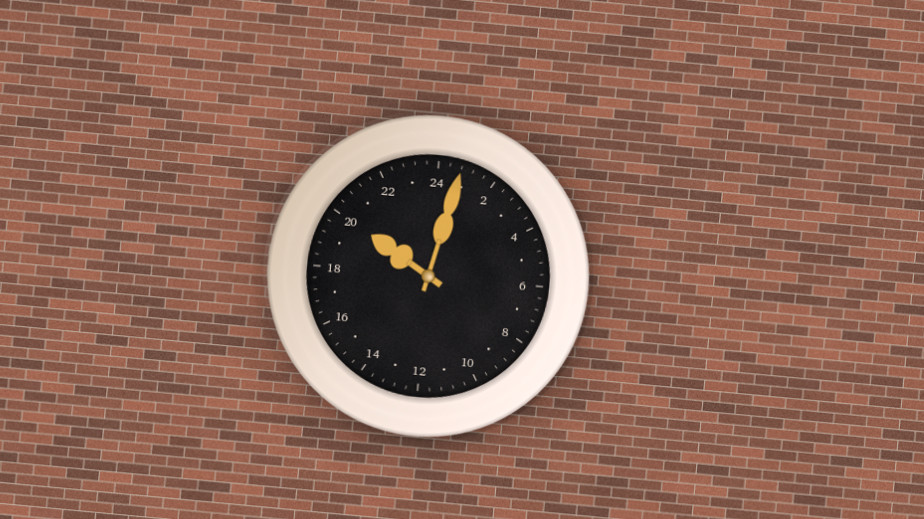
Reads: 20:02
